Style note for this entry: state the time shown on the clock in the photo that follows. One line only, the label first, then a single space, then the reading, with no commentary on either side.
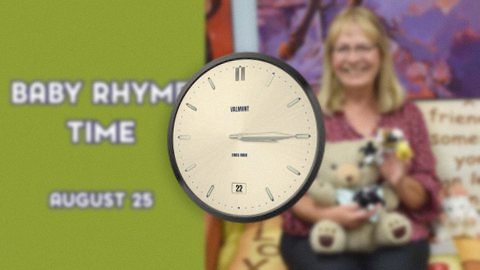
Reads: 3:15
